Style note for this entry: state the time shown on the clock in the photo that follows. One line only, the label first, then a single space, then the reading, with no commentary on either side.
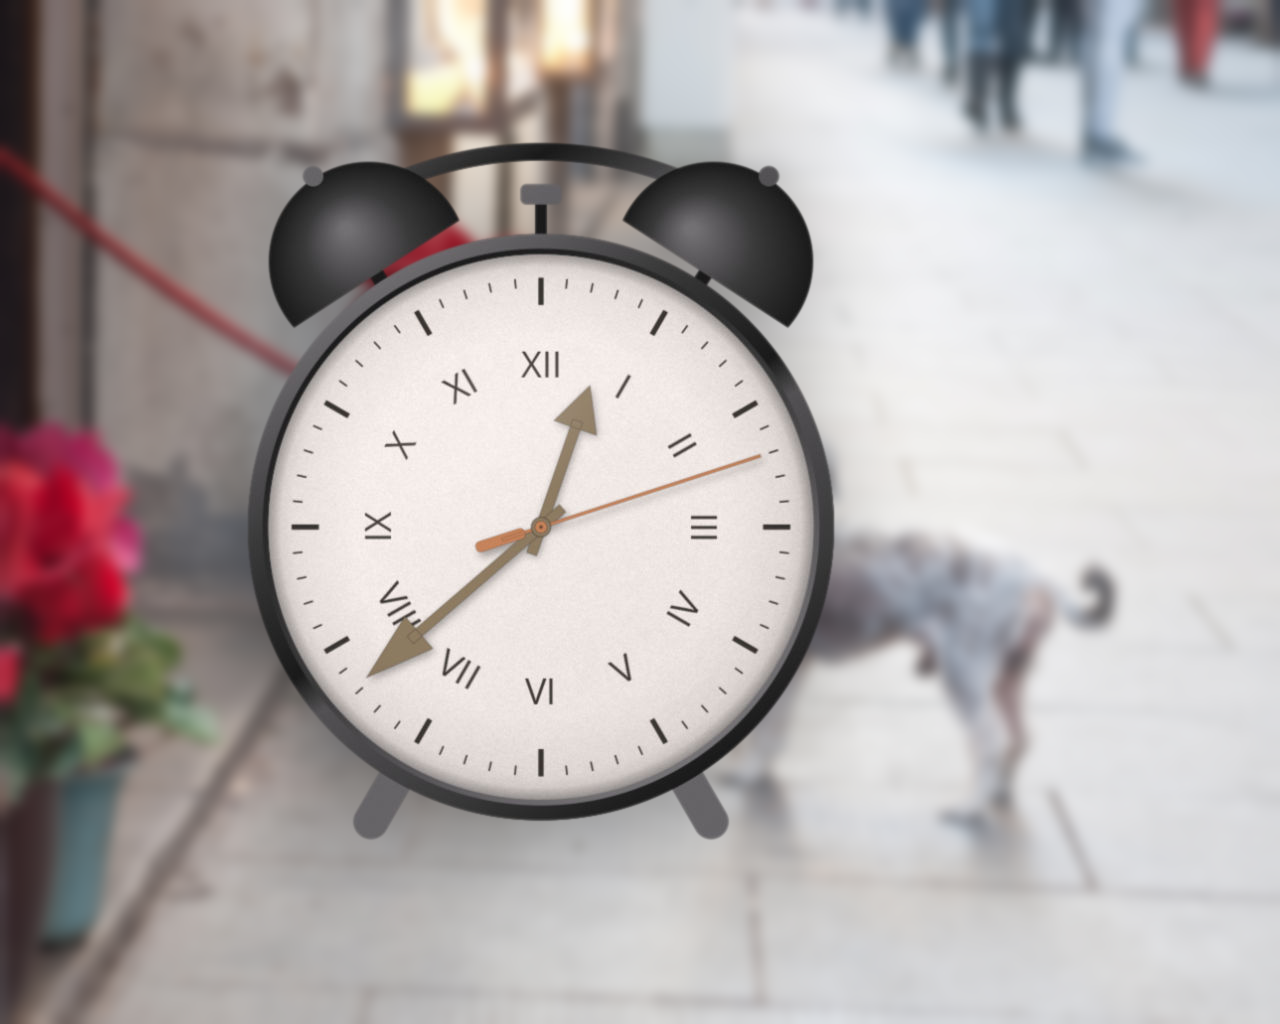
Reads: 12:38:12
